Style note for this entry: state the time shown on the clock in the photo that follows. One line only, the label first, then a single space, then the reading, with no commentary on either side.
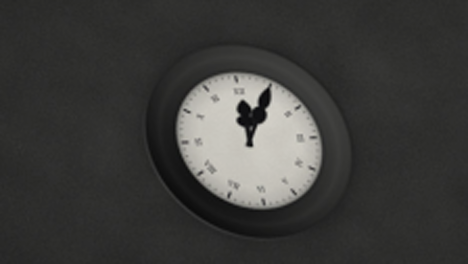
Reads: 12:05
